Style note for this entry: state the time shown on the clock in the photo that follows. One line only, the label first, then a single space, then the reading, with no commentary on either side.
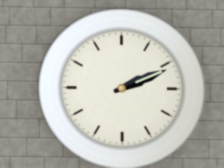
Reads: 2:11
